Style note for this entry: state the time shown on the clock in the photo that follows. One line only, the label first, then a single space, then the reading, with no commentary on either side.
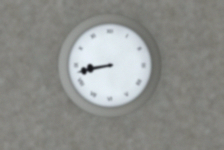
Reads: 8:43
